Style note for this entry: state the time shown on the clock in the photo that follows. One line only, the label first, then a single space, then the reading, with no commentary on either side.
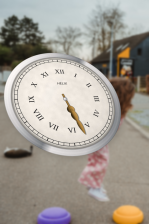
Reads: 5:27
